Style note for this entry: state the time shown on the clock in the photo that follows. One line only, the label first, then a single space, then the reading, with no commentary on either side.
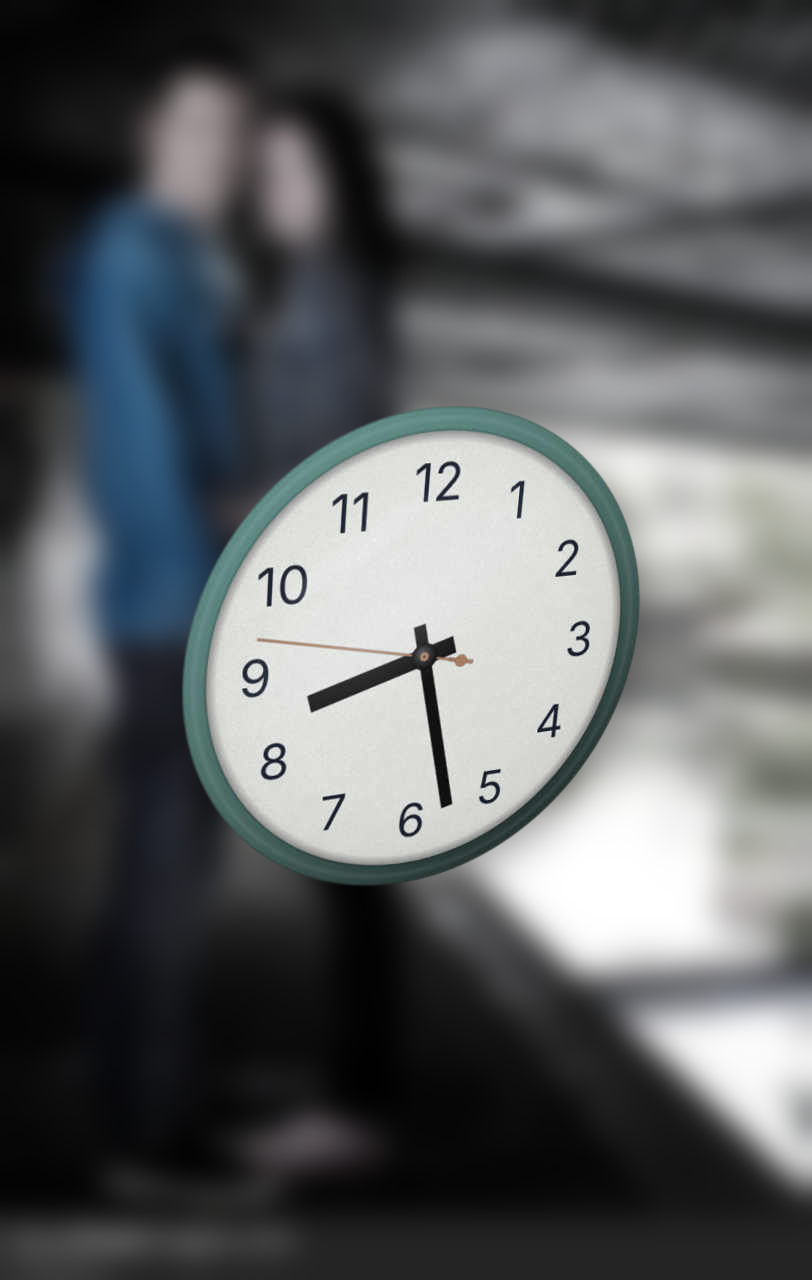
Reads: 8:27:47
